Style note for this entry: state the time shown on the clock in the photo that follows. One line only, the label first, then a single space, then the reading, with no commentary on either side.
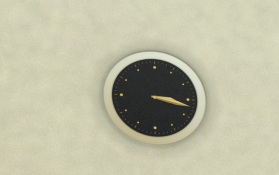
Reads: 3:17
